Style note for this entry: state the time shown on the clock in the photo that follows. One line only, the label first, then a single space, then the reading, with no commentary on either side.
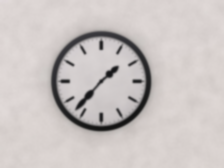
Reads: 1:37
